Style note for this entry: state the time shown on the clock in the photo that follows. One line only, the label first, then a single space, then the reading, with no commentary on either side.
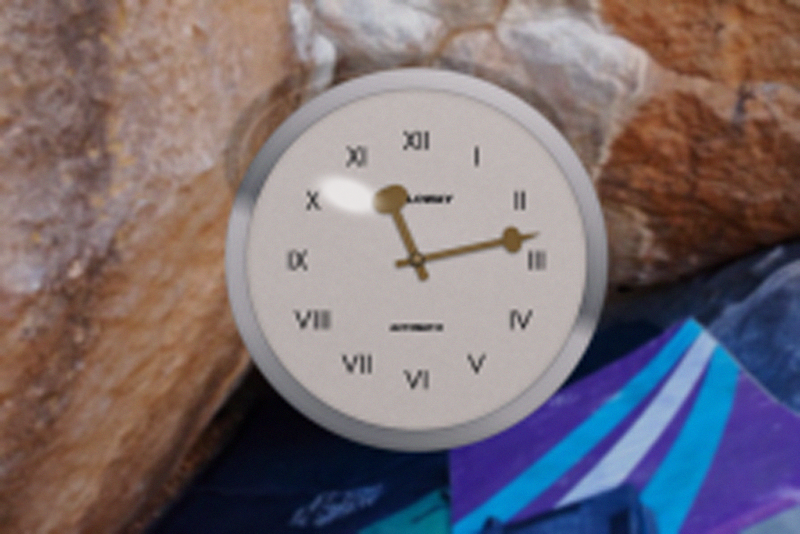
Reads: 11:13
